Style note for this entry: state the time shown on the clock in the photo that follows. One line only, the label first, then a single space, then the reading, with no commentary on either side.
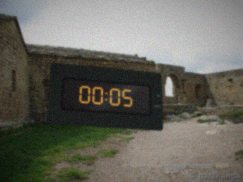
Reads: 0:05
